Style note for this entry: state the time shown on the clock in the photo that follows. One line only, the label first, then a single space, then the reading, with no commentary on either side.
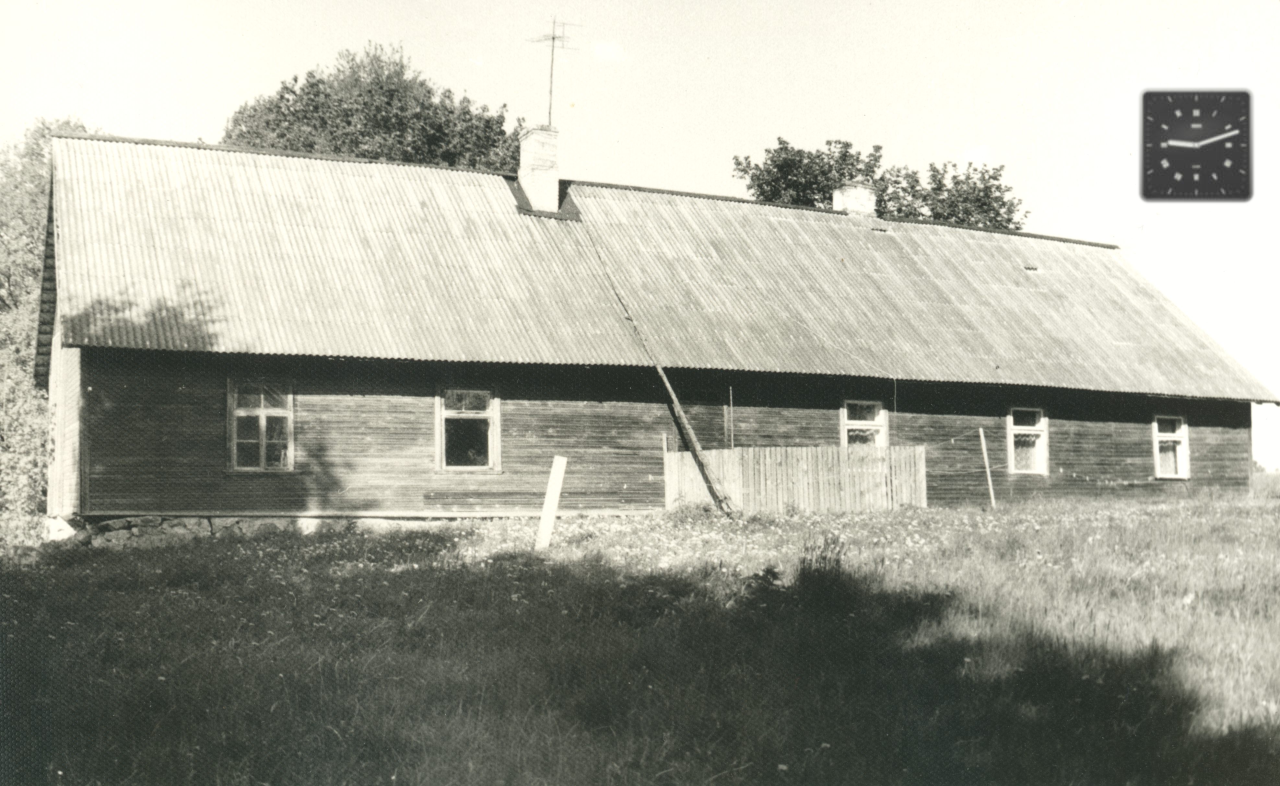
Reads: 9:12
